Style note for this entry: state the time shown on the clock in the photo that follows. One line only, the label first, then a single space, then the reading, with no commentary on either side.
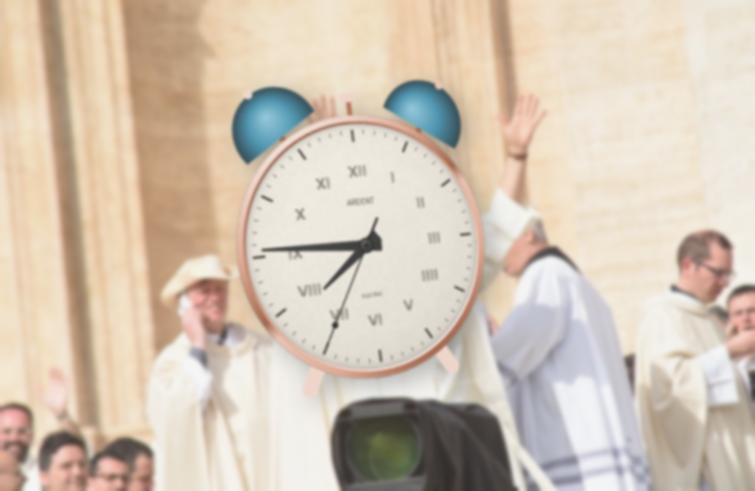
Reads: 7:45:35
